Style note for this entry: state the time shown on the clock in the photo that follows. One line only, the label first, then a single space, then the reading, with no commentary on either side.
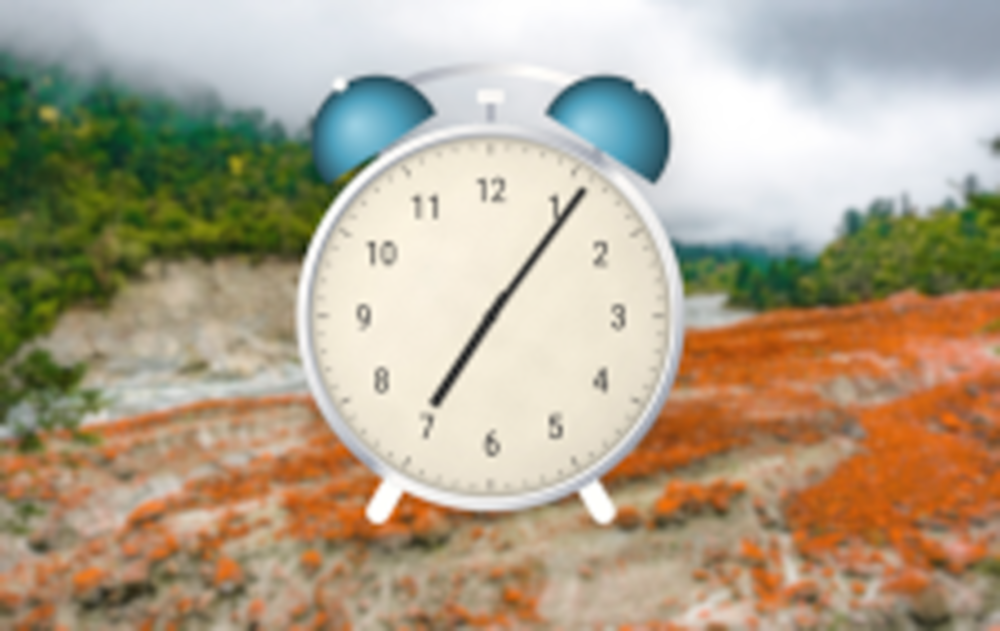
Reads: 7:06
